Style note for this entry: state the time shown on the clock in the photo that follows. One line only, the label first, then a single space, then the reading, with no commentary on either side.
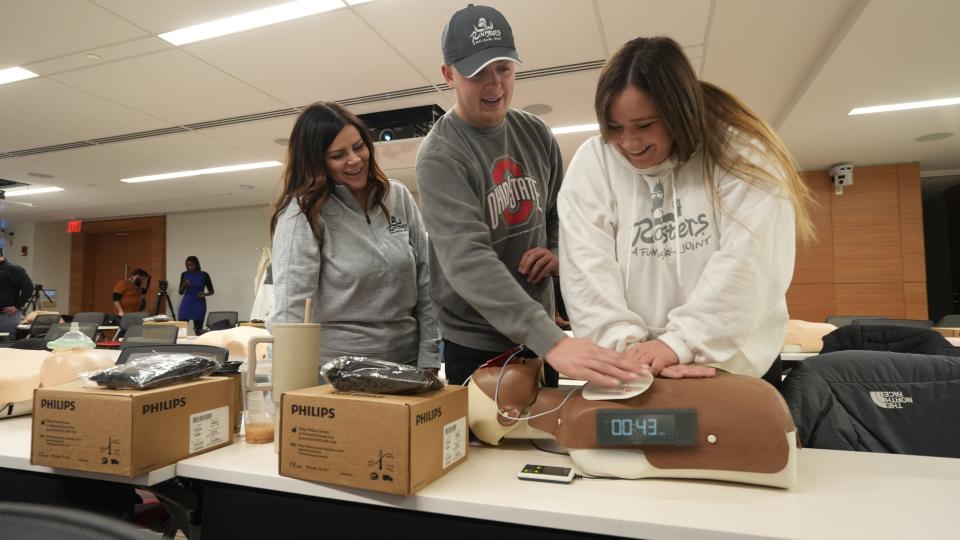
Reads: 0:43
